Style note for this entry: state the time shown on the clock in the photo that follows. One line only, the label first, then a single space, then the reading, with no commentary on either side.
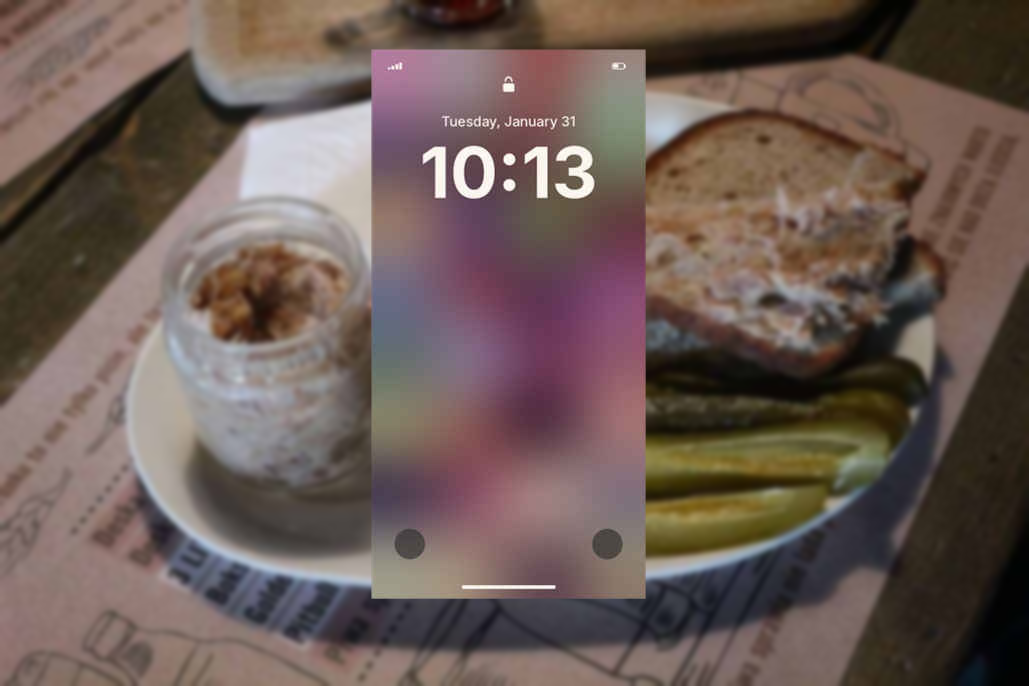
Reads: 10:13
